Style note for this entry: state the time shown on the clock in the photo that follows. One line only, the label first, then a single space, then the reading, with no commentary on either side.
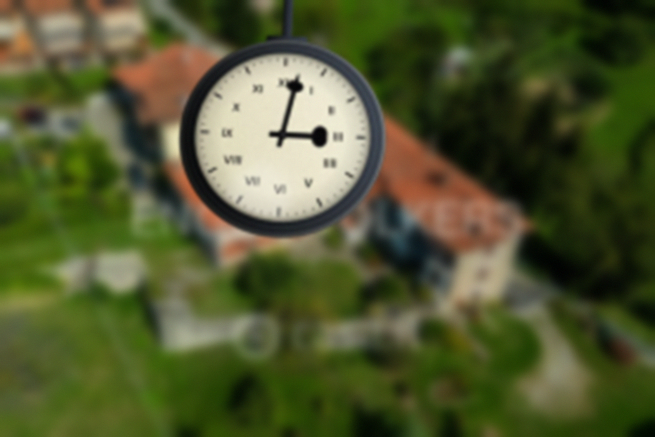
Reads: 3:02
